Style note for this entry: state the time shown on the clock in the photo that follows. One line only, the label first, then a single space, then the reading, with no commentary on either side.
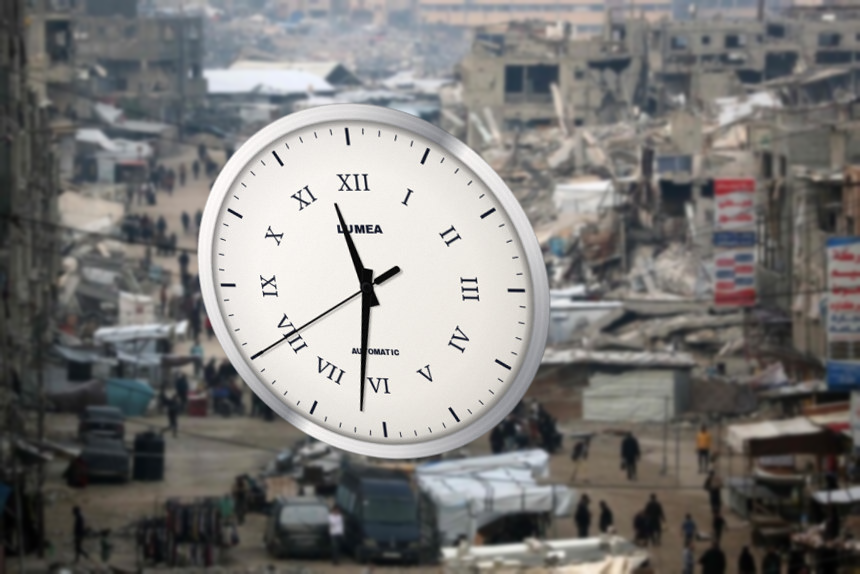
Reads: 11:31:40
